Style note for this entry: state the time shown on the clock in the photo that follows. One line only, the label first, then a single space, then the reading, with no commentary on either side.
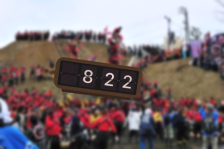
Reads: 8:22
